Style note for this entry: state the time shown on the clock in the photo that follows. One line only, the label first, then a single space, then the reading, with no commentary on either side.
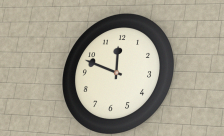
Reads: 11:48
